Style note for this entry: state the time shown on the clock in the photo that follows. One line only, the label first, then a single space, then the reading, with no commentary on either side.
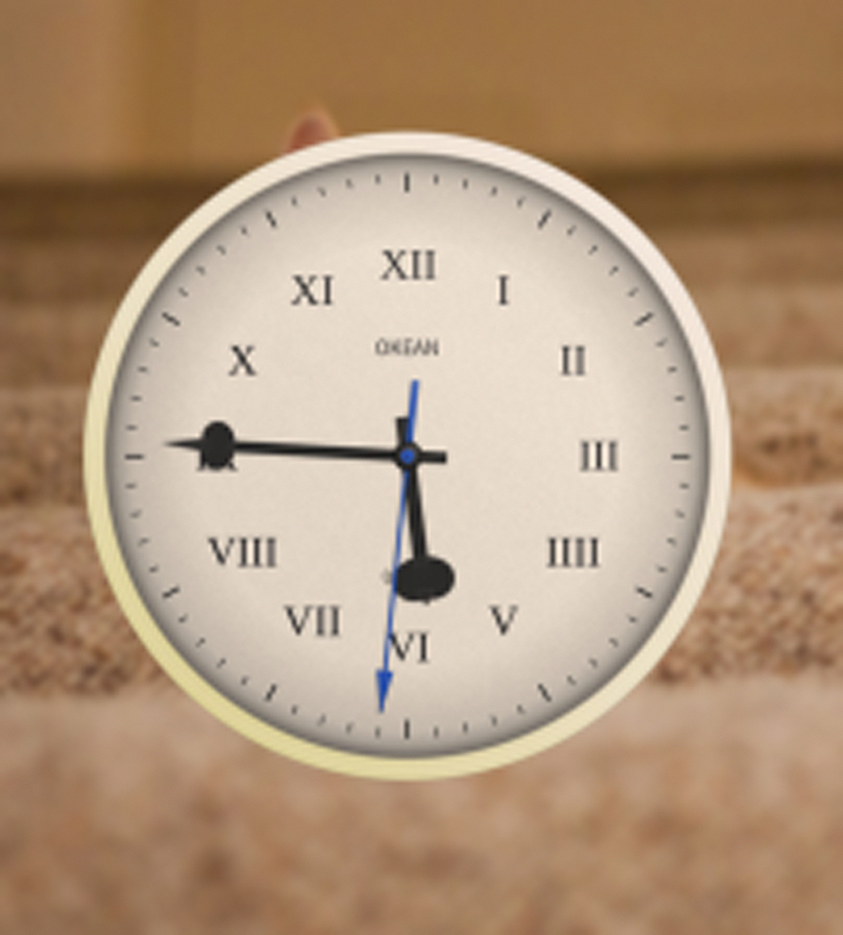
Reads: 5:45:31
